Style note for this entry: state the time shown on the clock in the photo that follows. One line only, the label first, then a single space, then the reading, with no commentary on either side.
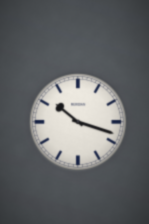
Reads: 10:18
